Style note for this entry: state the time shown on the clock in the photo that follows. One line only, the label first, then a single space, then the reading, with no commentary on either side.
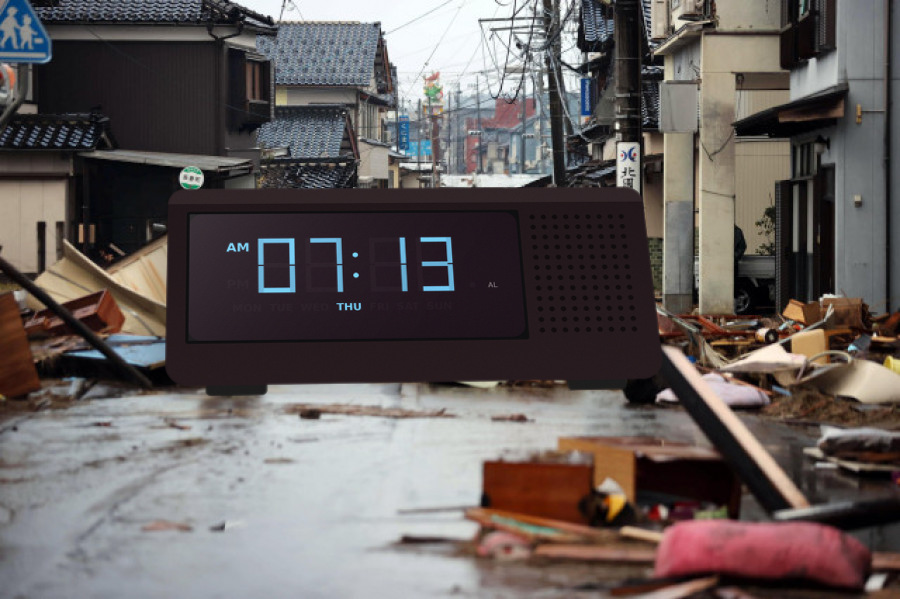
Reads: 7:13
